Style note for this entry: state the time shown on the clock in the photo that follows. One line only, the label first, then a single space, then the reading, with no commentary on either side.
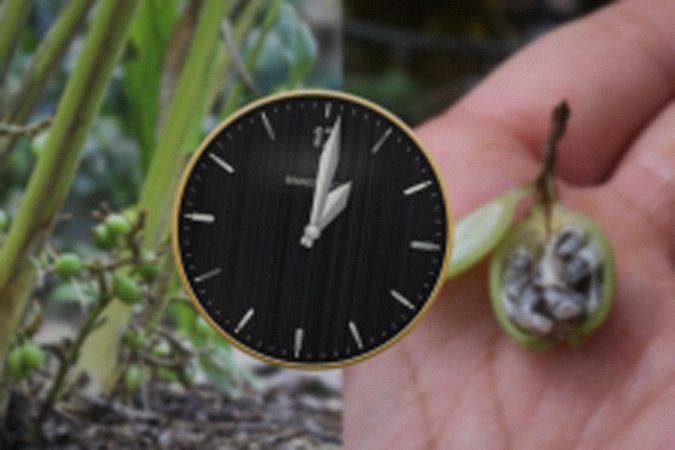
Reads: 1:01
